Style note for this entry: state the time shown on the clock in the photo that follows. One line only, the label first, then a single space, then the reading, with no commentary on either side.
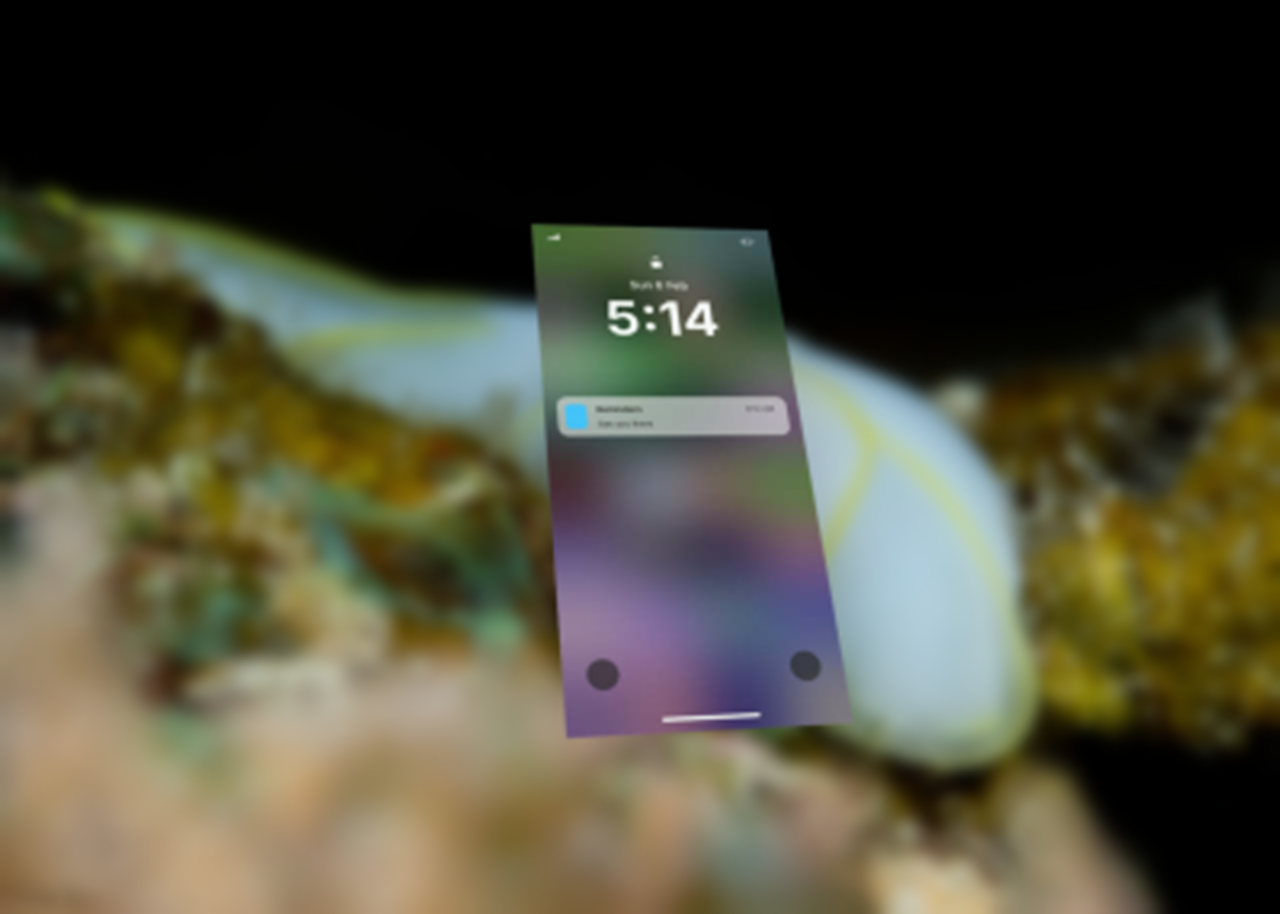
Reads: 5:14
